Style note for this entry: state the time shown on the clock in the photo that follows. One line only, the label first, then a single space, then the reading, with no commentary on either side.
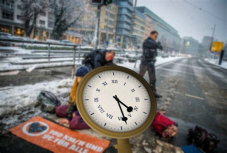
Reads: 4:28
